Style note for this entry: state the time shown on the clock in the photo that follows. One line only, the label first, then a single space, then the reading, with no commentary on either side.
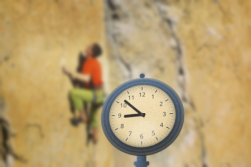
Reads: 8:52
